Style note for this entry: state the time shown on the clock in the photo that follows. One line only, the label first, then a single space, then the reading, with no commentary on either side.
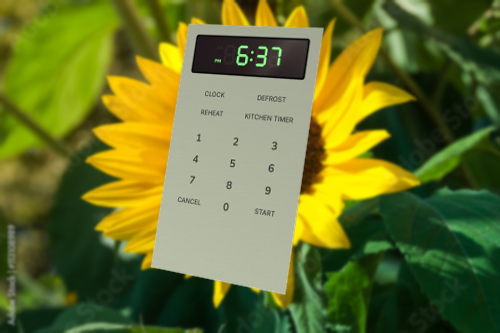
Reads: 6:37
